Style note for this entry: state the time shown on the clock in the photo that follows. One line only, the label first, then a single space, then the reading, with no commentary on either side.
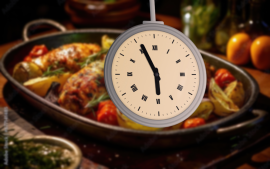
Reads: 5:56
